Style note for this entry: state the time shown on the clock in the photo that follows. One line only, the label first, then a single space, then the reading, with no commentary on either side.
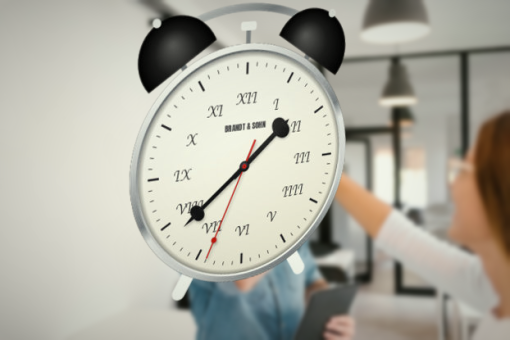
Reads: 1:38:34
